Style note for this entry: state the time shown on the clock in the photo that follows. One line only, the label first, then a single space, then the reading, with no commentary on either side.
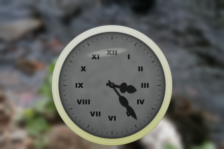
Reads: 3:24
